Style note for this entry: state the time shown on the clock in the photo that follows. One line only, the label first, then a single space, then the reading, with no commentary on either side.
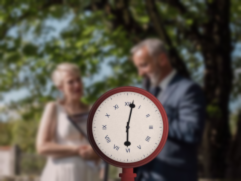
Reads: 6:02
